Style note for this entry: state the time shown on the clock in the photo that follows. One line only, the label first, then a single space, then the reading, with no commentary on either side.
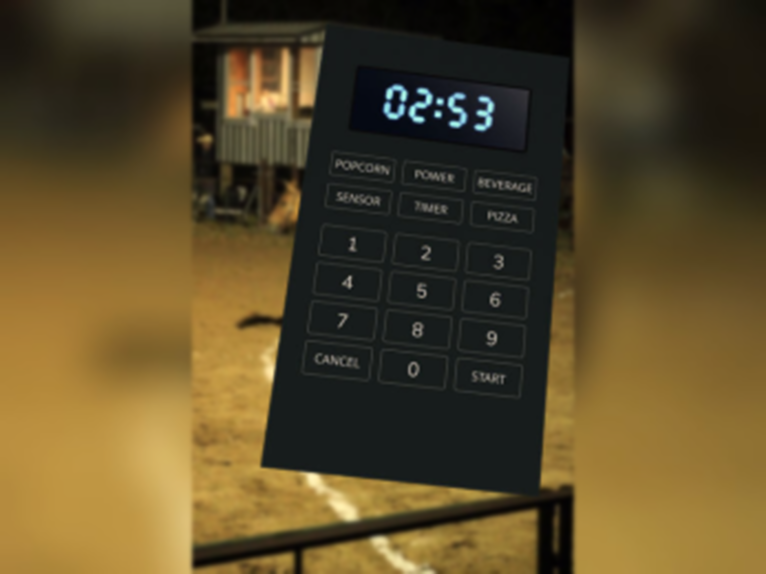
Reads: 2:53
